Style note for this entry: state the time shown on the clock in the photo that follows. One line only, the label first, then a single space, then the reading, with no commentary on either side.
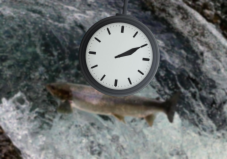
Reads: 2:10
